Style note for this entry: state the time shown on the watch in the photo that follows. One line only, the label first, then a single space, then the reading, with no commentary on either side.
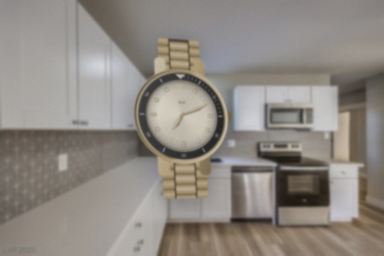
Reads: 7:11
